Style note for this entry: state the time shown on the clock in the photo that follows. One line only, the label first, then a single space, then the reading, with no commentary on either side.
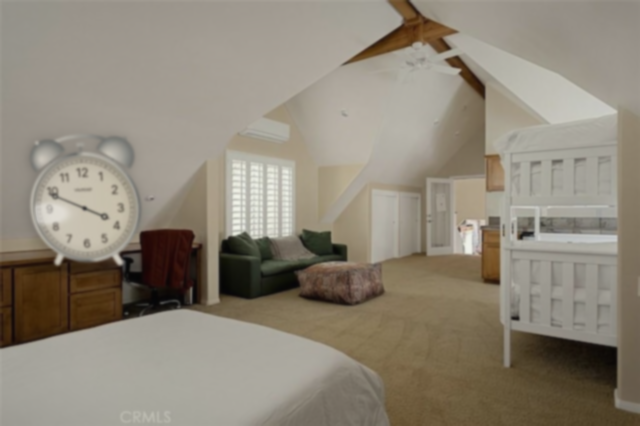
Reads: 3:49
